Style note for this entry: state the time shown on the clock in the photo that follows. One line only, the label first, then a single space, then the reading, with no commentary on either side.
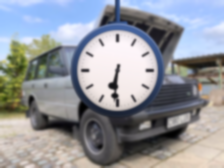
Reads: 6:31
